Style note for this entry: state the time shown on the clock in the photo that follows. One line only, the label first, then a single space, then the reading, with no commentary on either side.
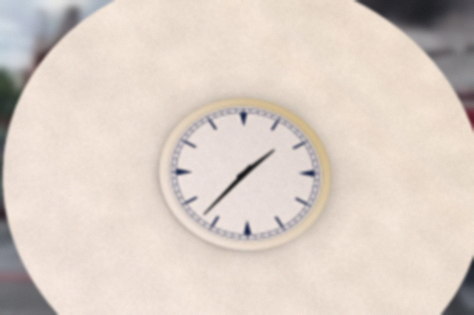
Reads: 1:37
